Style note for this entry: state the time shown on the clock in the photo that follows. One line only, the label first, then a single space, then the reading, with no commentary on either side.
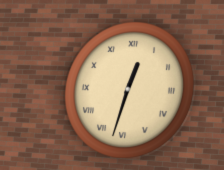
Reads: 12:32
